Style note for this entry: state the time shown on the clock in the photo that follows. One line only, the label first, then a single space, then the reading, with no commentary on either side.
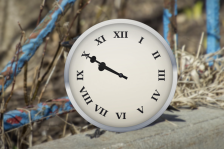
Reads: 9:50
